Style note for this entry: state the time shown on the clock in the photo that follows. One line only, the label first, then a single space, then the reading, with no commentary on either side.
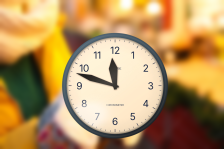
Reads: 11:48
